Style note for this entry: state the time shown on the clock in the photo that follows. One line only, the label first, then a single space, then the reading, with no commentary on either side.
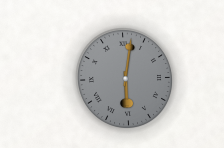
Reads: 6:02
